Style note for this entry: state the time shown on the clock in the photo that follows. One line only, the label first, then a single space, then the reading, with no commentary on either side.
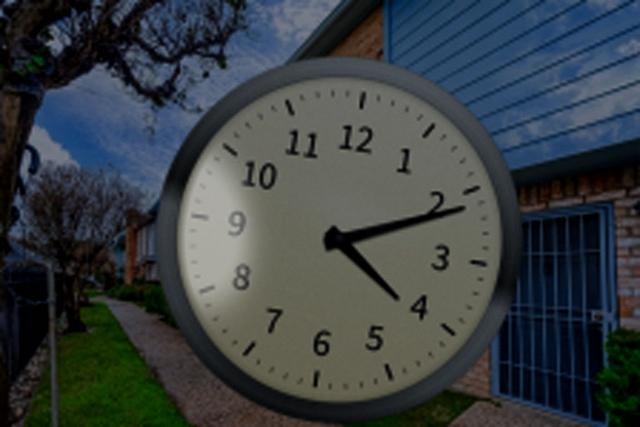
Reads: 4:11
